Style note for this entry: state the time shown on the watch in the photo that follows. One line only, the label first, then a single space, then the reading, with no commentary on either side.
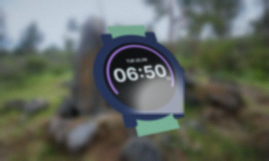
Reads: 6:50
